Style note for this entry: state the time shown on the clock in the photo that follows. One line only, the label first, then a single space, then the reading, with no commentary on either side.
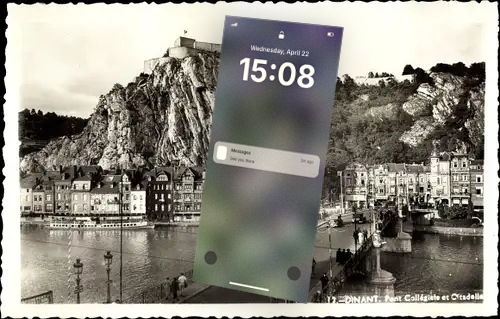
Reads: 15:08
